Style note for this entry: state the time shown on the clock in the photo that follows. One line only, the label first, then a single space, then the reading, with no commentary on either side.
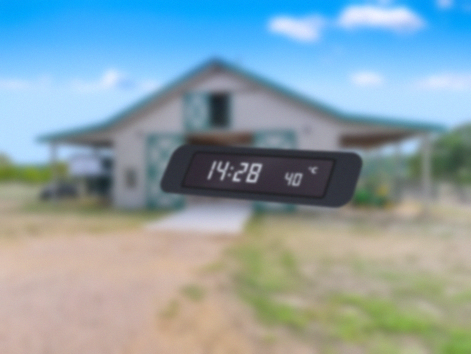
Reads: 14:28
